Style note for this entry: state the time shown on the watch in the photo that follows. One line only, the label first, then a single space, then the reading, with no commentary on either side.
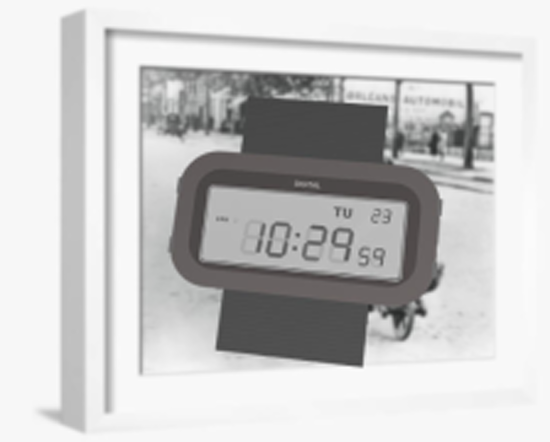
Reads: 10:29:59
